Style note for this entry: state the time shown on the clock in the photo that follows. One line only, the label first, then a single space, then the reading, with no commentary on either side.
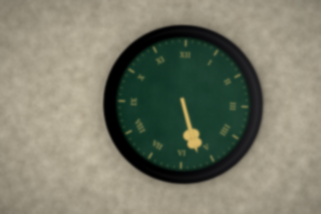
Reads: 5:27
